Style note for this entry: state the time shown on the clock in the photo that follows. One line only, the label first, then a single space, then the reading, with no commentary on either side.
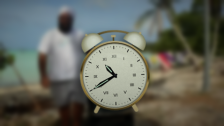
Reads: 10:40
